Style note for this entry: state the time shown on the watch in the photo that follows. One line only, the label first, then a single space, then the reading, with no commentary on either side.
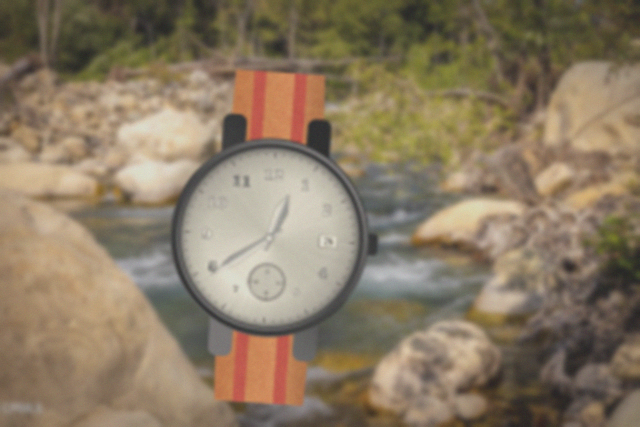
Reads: 12:39
